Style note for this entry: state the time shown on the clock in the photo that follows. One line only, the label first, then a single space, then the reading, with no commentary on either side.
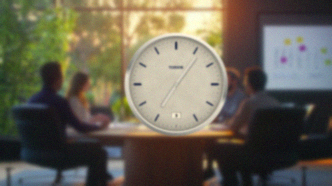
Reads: 7:06
